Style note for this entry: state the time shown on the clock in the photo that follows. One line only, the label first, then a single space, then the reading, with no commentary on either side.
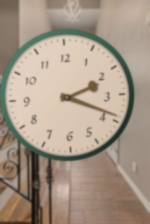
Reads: 2:19
